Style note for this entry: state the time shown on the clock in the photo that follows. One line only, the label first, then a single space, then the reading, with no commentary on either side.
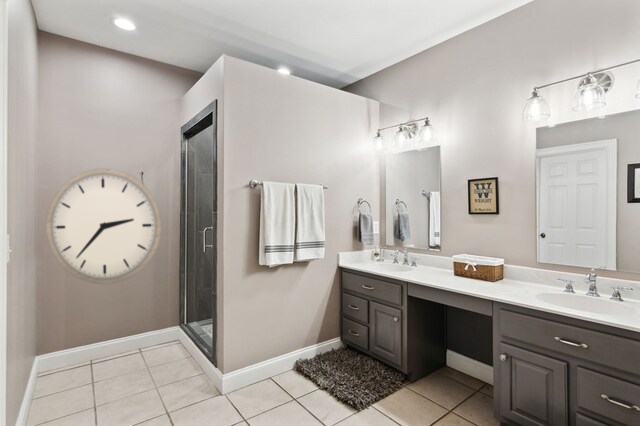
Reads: 2:37
